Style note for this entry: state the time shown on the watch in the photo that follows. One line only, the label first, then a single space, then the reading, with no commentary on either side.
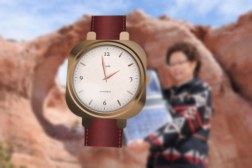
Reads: 1:58
